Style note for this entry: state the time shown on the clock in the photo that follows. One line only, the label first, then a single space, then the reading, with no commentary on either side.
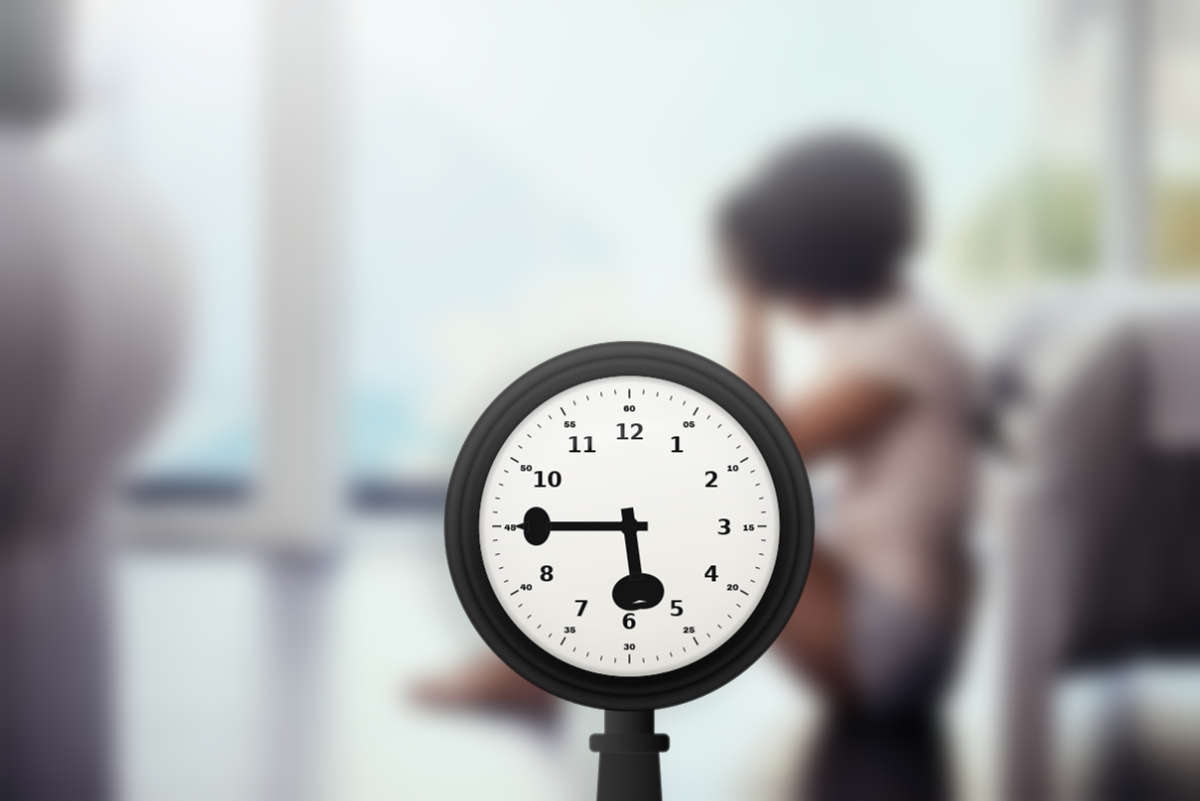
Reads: 5:45
